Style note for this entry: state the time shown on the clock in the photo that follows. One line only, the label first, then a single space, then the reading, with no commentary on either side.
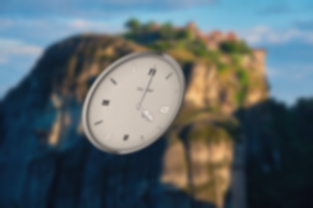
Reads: 4:00
